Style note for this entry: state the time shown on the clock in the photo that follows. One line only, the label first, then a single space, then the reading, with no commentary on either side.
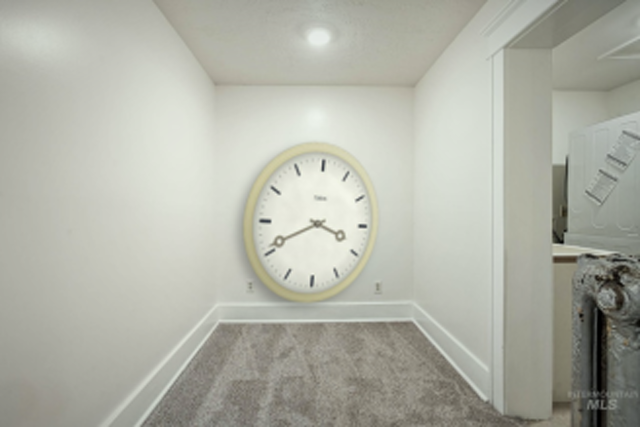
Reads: 3:41
